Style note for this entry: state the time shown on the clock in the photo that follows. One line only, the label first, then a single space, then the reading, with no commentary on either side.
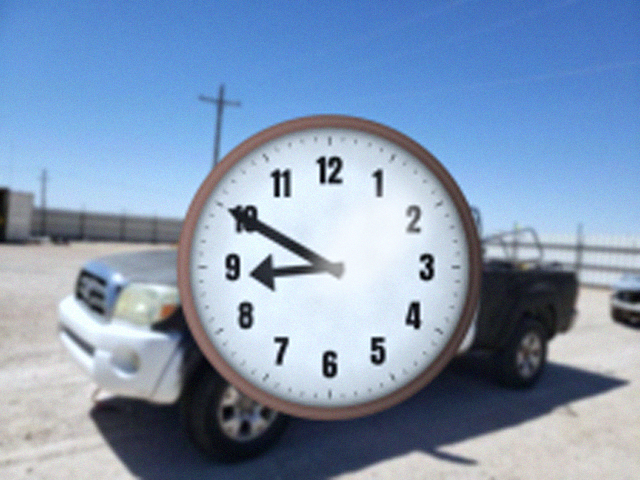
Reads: 8:50
